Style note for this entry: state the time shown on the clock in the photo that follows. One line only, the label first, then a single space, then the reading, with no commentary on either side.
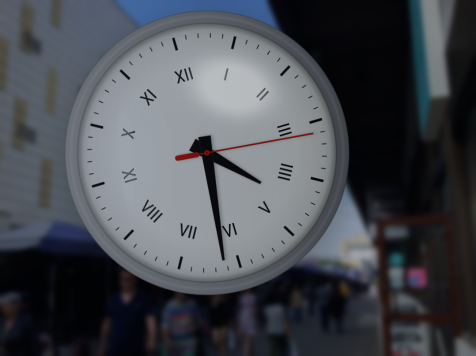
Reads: 4:31:16
